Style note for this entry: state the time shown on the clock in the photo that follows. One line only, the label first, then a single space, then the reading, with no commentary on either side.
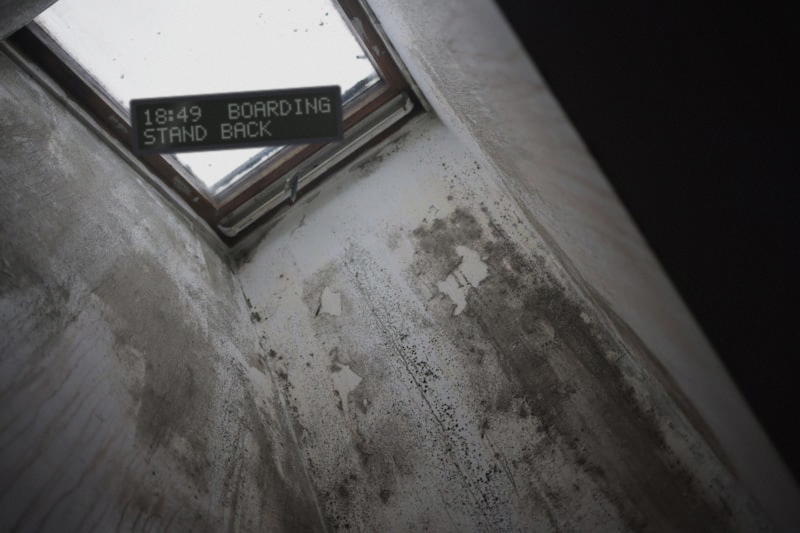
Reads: 18:49
